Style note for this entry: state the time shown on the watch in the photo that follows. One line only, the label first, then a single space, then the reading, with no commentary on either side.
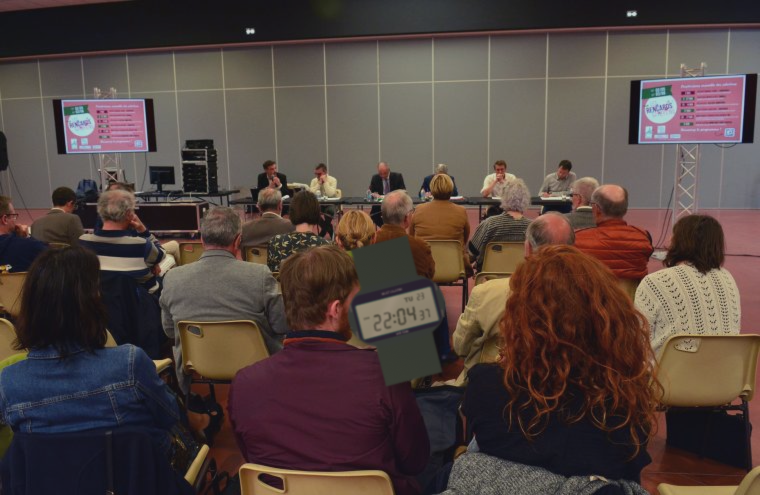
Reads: 22:04
